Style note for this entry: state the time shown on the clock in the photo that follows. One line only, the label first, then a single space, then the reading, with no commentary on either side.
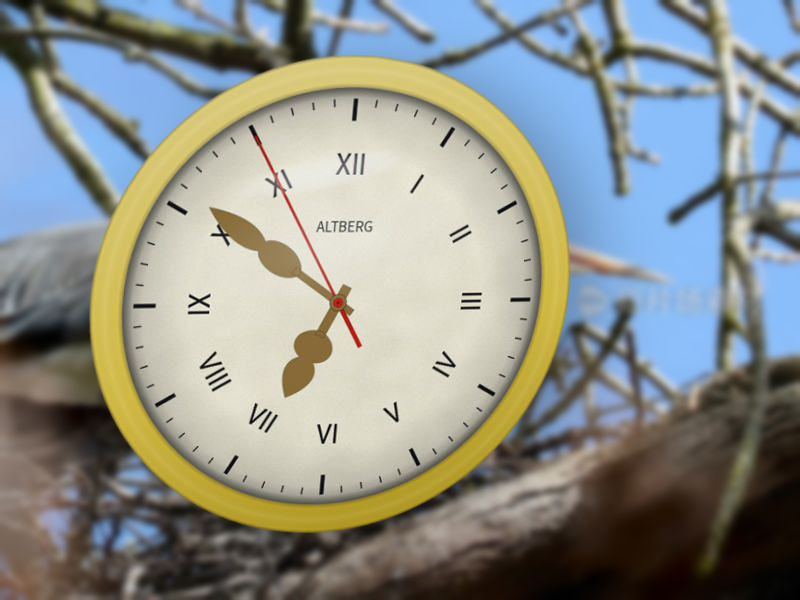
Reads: 6:50:55
